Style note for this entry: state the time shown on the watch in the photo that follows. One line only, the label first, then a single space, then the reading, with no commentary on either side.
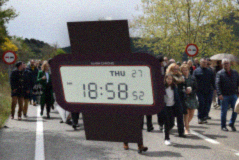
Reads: 18:58
